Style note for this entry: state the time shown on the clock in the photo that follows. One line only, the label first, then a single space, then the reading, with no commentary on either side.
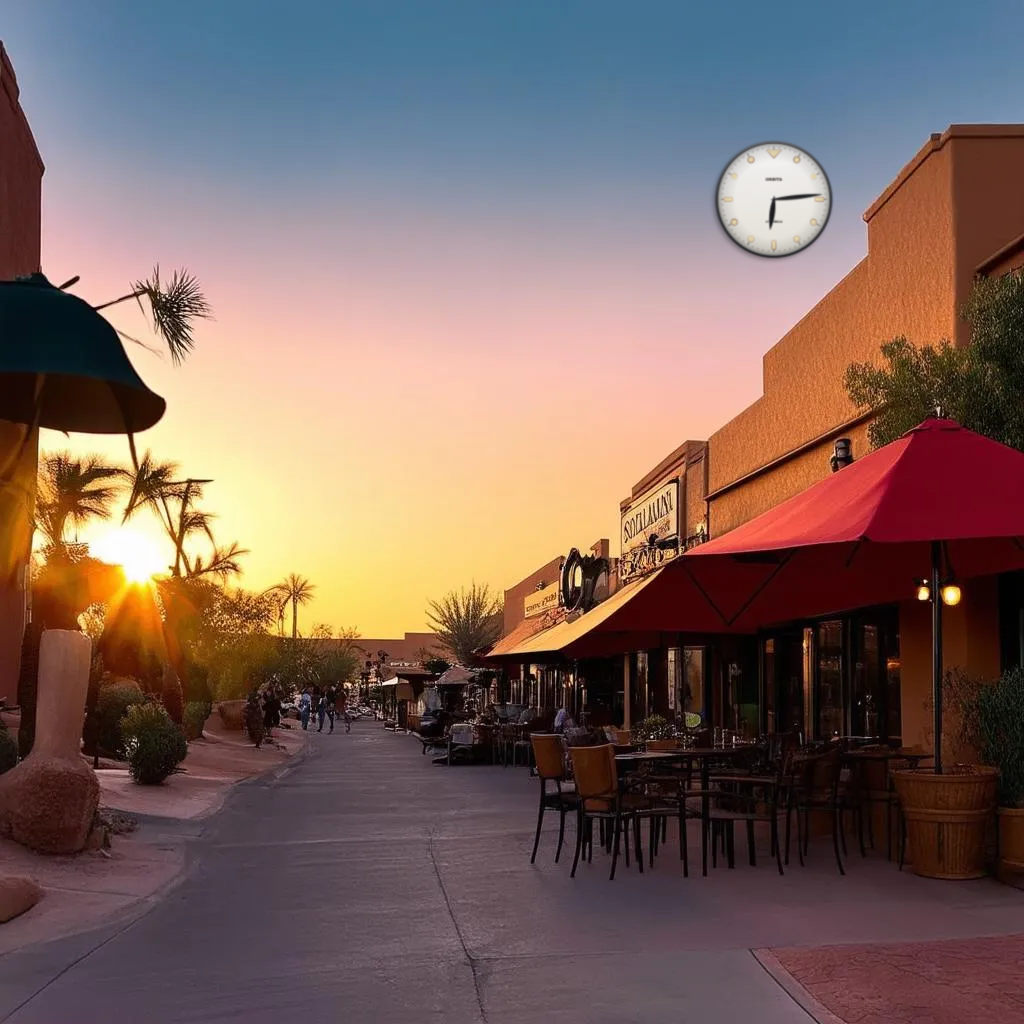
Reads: 6:14
